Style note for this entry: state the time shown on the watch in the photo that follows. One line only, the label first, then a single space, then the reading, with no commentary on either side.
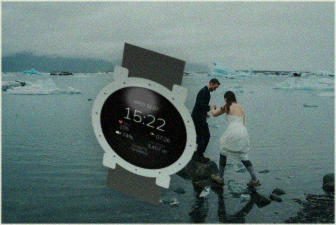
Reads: 15:22
